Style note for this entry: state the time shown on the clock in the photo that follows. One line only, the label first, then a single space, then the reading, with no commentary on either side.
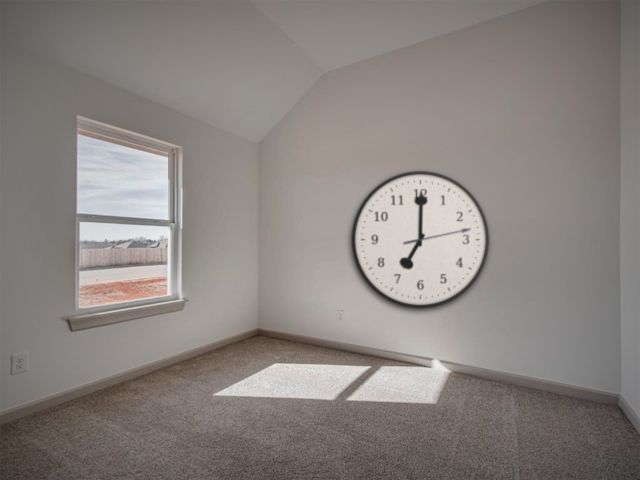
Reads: 7:00:13
